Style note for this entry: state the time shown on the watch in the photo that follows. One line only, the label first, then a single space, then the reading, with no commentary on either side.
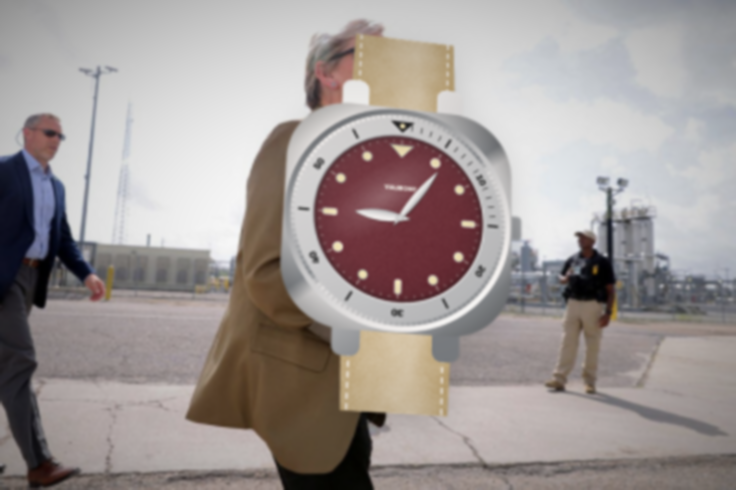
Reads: 9:06
